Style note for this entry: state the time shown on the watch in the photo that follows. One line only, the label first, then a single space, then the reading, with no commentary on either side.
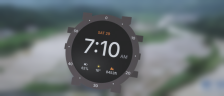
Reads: 7:10
